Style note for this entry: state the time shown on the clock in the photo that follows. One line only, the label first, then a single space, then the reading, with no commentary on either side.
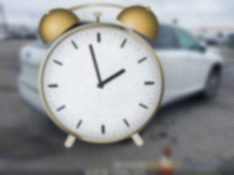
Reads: 1:58
